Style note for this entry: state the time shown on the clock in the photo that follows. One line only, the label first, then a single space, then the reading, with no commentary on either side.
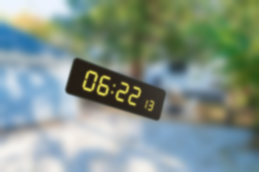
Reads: 6:22
